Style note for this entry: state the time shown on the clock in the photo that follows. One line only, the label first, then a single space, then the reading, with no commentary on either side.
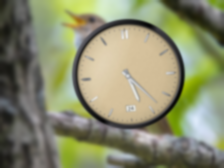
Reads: 5:23
